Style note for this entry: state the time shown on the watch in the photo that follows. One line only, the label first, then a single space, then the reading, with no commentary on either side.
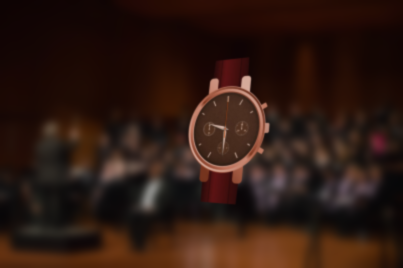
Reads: 9:30
